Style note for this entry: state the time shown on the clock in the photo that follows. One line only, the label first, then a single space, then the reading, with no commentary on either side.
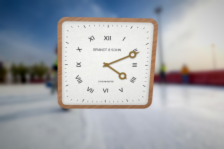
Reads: 4:11
